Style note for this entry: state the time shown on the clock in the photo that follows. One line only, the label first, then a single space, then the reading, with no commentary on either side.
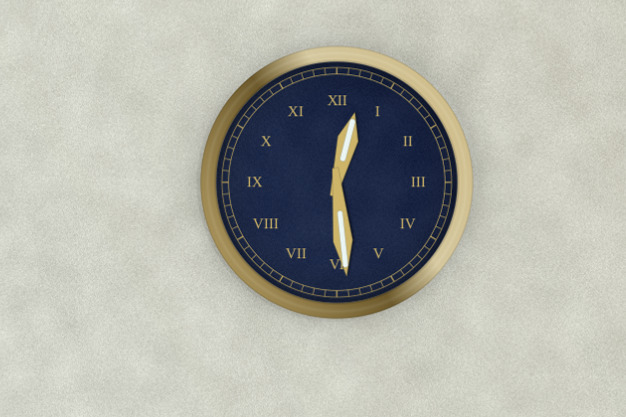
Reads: 12:29
